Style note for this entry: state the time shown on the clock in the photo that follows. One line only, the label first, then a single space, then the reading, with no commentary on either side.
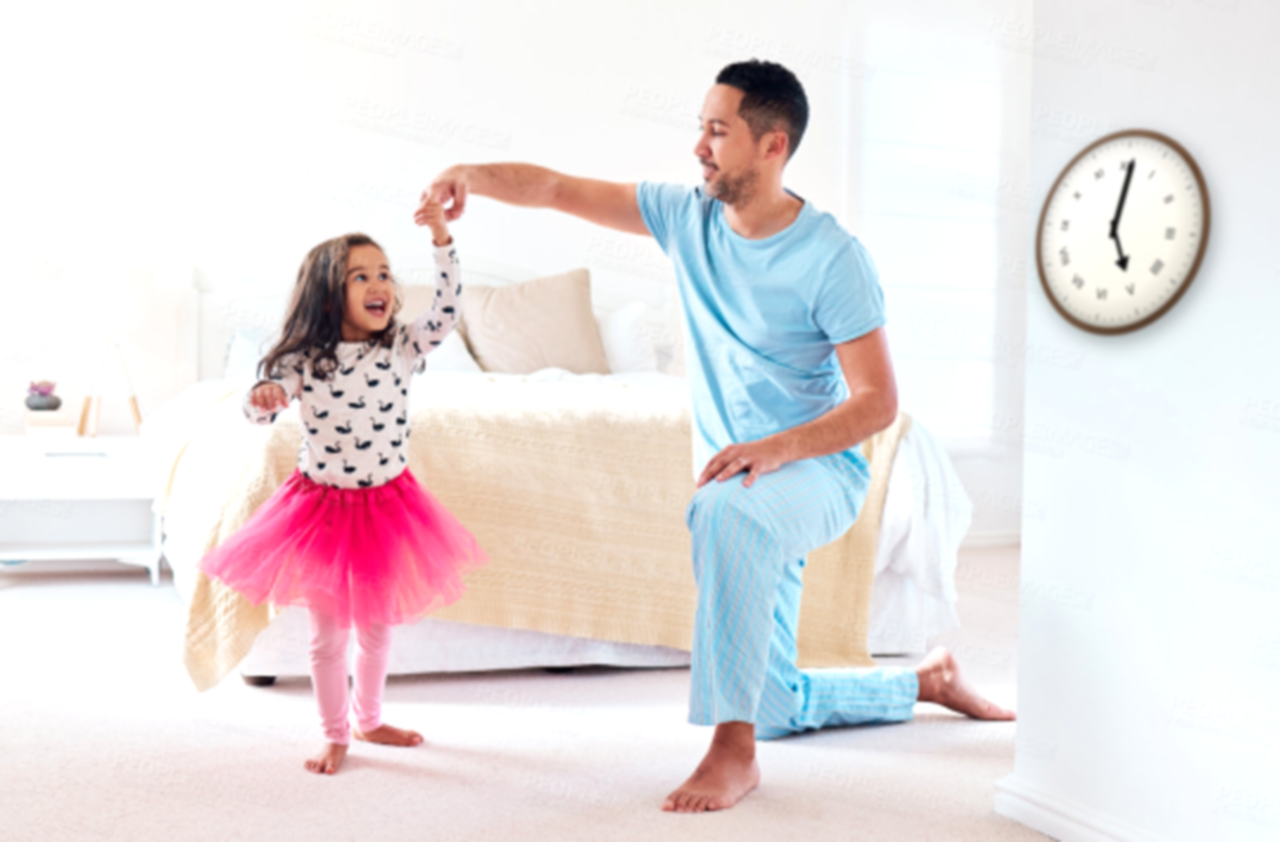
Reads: 5:01
